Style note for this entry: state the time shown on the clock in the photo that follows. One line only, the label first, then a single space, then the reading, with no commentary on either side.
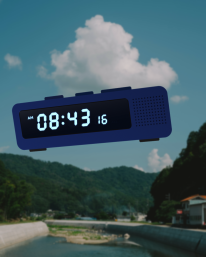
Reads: 8:43:16
